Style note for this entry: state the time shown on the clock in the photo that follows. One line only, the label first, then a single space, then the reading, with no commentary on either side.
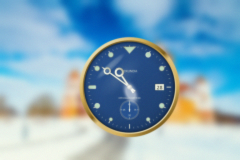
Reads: 10:51
